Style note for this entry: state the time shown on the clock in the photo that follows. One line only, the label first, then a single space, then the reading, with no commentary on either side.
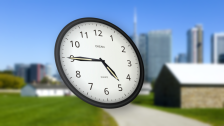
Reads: 4:45
